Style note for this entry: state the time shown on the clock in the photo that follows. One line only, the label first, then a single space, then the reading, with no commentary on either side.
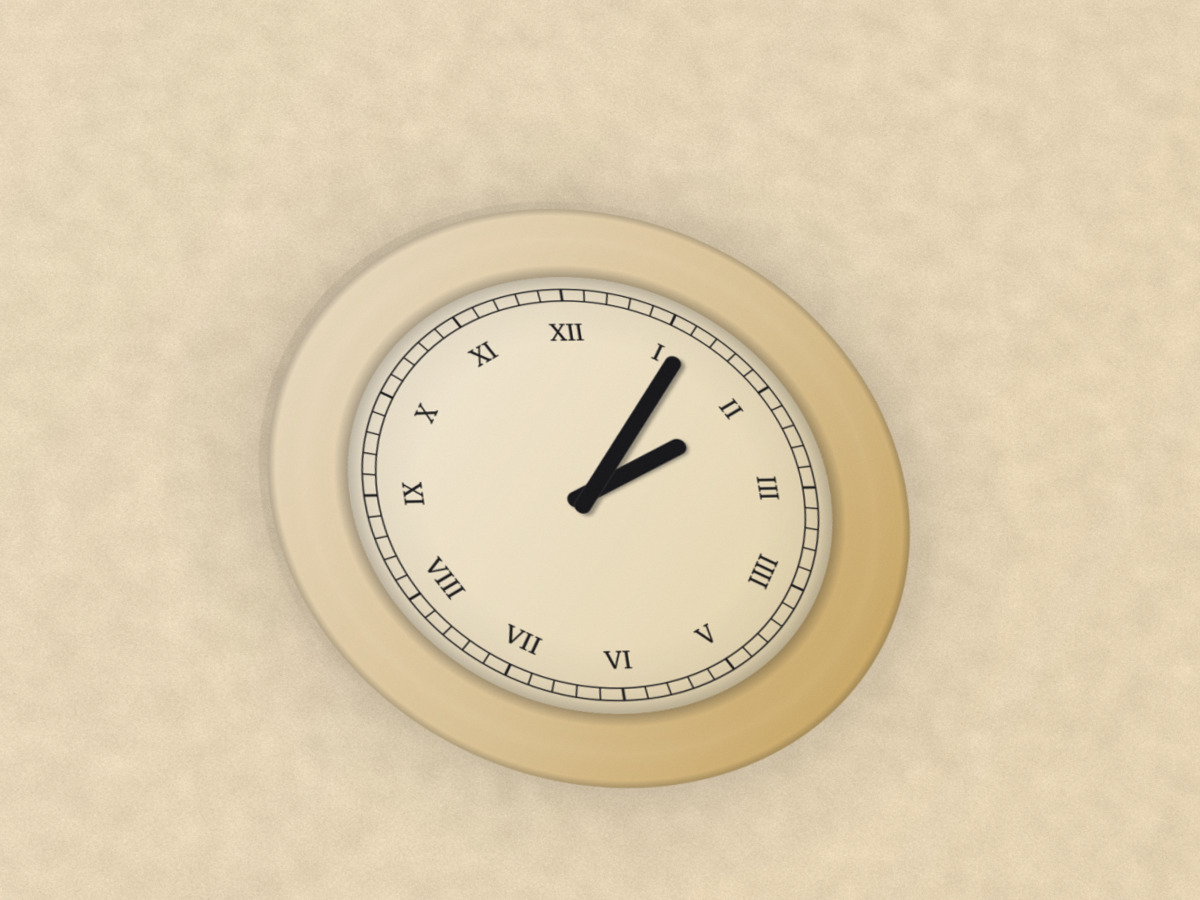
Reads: 2:06
